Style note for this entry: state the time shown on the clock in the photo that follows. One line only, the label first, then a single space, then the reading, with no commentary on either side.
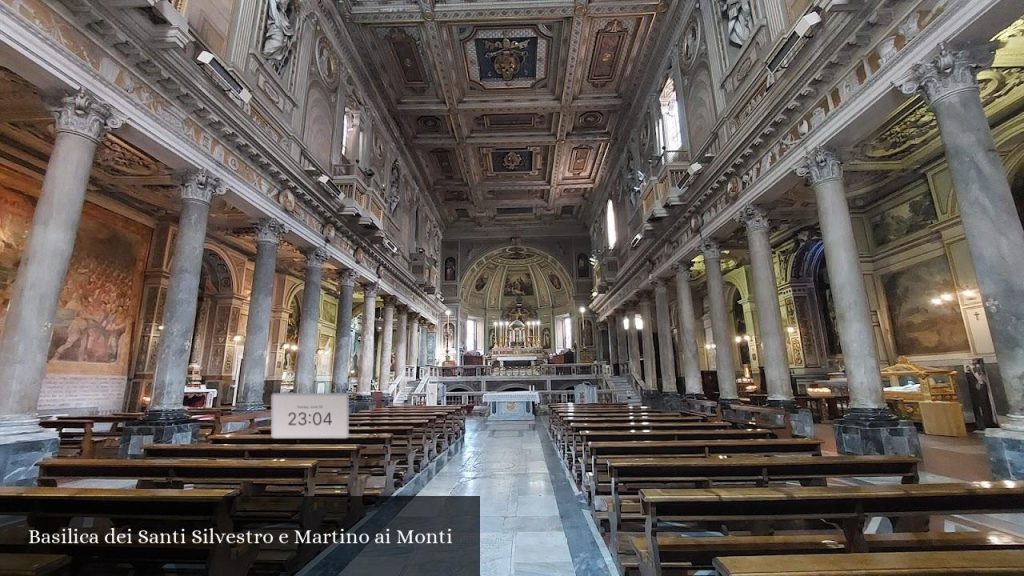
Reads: 23:04
